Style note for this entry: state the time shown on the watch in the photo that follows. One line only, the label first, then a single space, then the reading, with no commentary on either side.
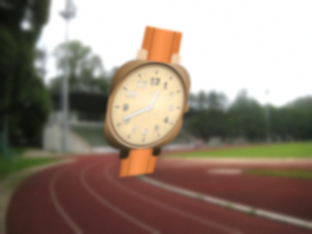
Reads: 12:41
